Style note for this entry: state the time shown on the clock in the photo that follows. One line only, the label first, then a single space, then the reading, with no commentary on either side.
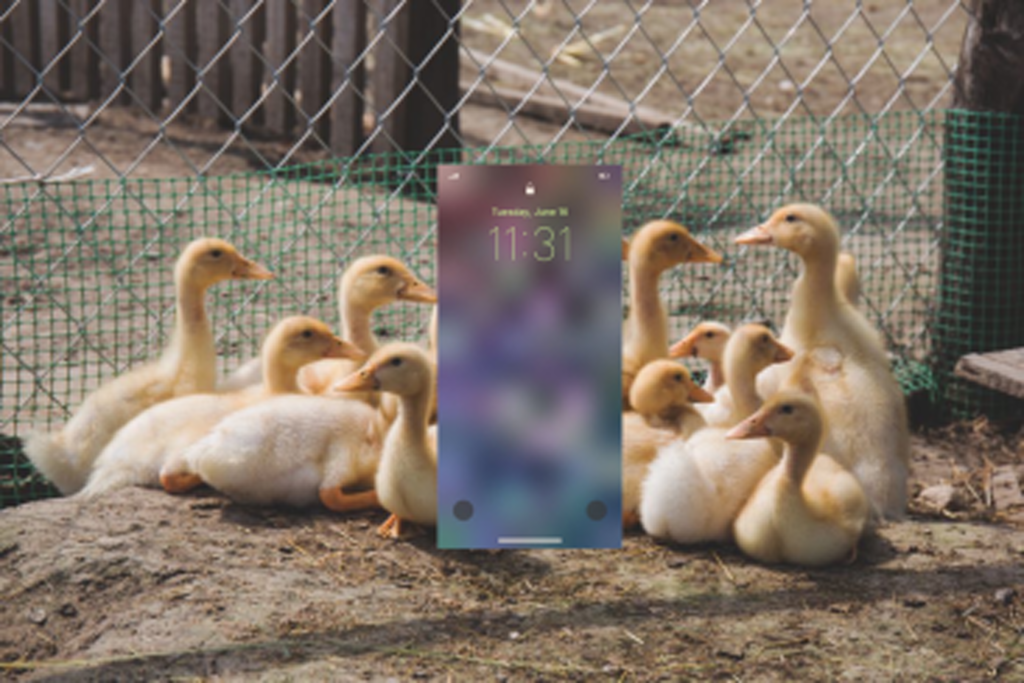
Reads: 11:31
